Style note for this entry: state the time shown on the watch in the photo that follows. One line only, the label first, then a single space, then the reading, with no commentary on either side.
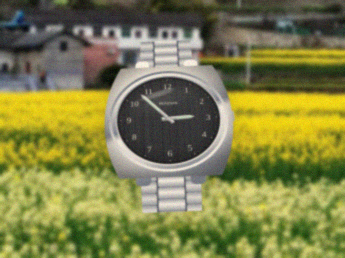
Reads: 2:53
